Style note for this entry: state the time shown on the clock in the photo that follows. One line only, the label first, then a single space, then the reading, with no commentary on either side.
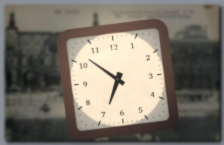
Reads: 6:52
